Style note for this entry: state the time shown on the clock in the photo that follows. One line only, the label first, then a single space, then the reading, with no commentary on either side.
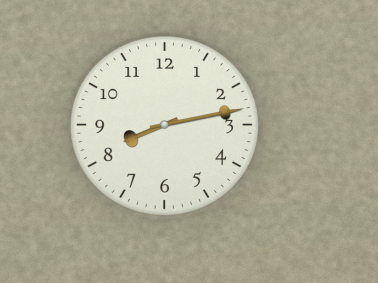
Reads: 8:13
